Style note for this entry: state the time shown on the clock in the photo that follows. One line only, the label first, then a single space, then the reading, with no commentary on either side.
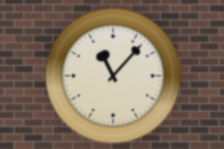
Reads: 11:07
